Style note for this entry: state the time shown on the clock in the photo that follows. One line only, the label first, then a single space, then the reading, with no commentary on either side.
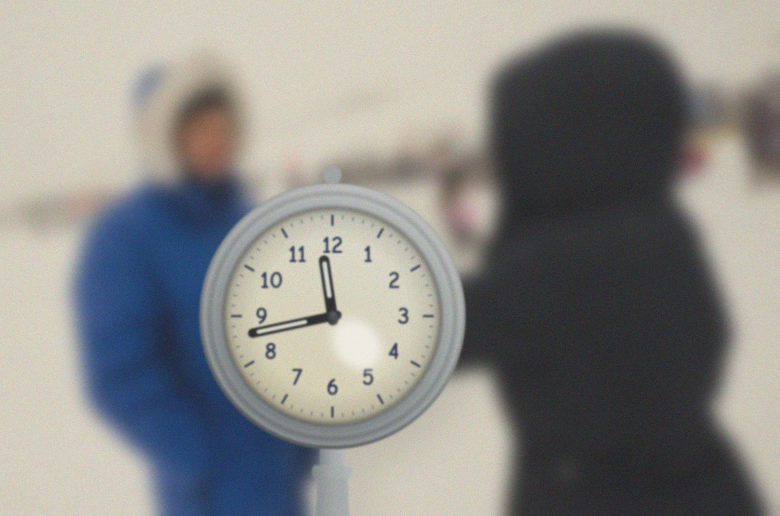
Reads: 11:43
